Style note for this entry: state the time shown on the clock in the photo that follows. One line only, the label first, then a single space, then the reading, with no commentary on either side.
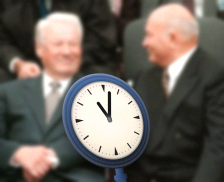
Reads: 11:02
